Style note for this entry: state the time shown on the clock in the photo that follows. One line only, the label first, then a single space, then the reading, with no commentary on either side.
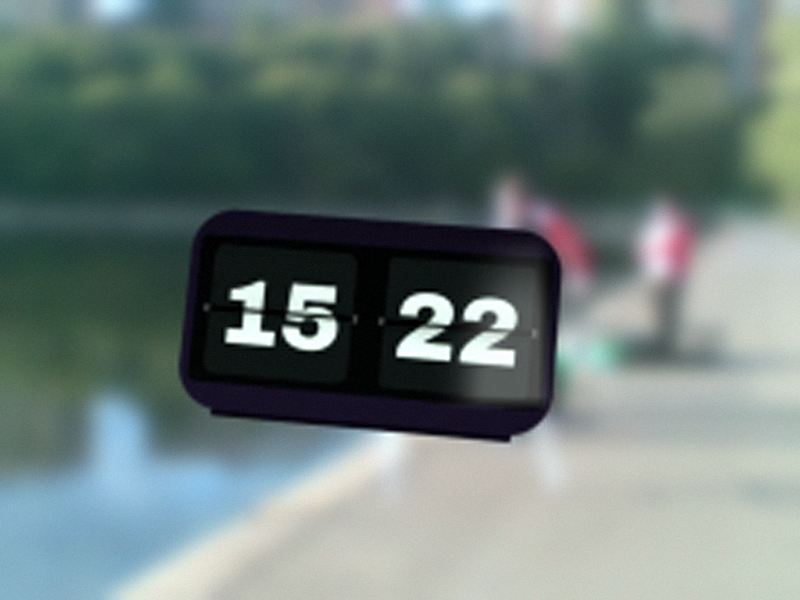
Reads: 15:22
